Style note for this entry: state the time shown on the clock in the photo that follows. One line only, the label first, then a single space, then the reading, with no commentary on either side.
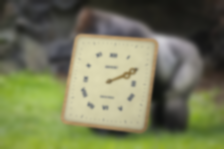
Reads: 2:10
